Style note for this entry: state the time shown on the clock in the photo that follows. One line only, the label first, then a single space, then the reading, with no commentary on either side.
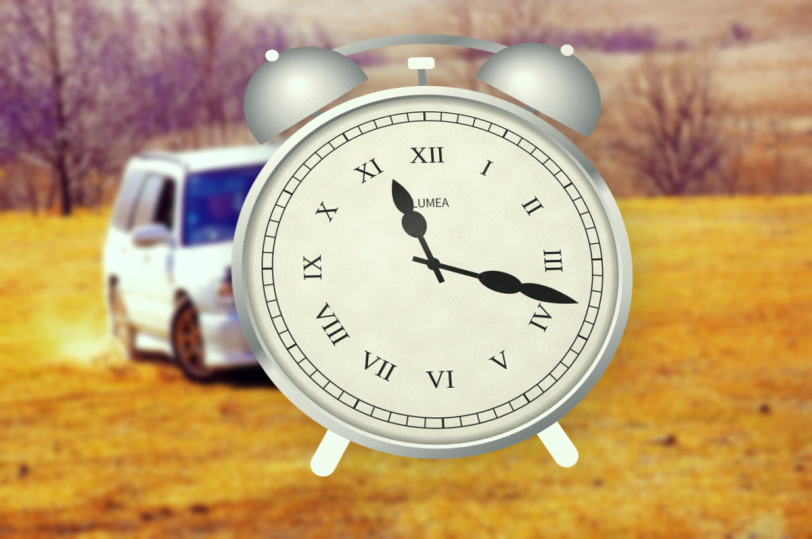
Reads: 11:18
